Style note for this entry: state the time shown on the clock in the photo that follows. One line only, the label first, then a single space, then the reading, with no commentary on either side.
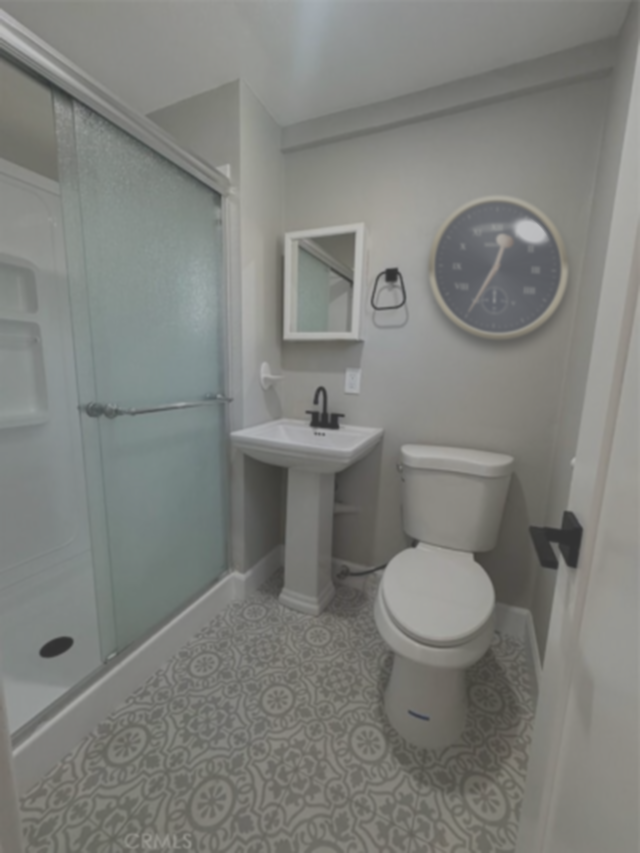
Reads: 12:35
